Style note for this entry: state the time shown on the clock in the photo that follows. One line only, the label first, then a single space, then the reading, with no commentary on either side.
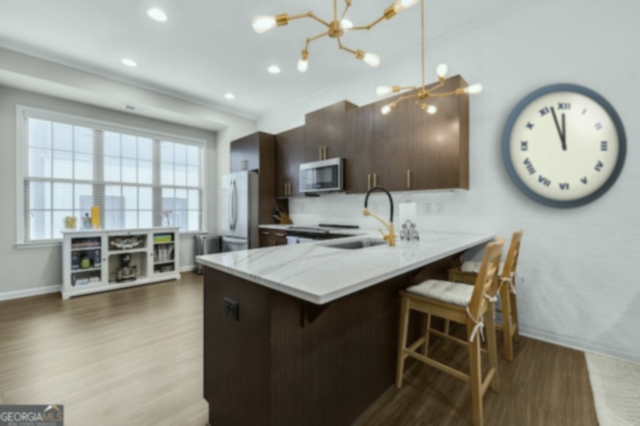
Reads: 11:57
